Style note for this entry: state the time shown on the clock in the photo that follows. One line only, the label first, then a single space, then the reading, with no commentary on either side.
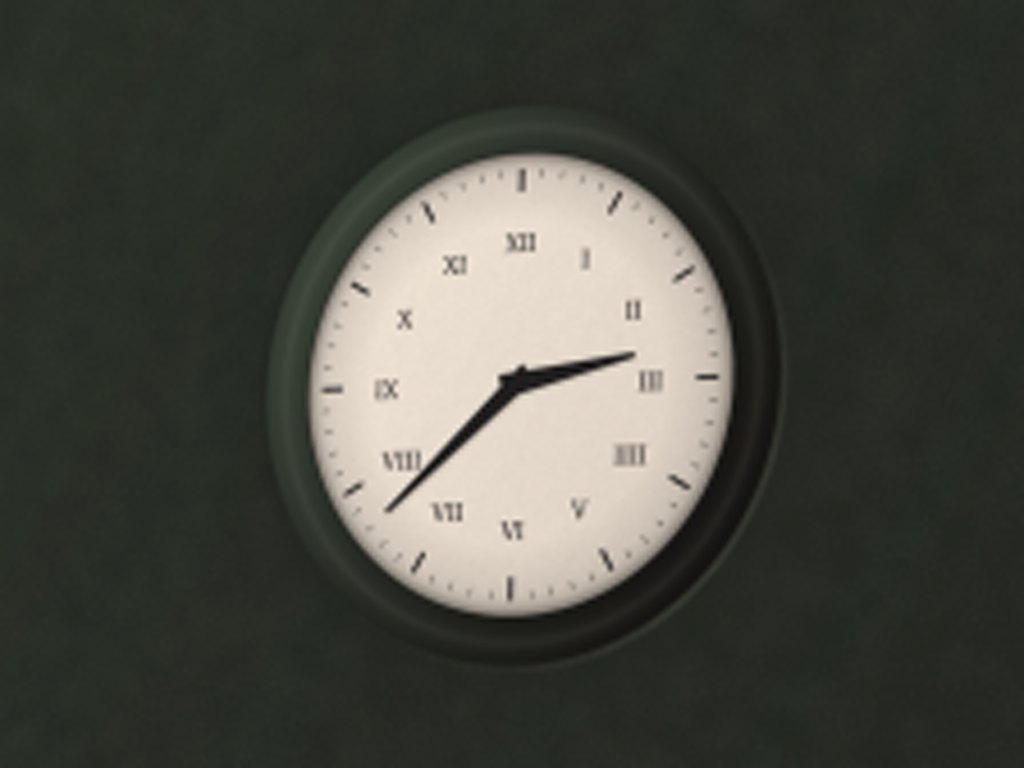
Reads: 2:38
